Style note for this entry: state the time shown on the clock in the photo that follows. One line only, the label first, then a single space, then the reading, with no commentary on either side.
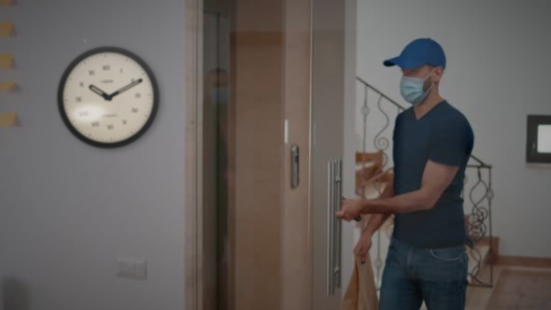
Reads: 10:11
